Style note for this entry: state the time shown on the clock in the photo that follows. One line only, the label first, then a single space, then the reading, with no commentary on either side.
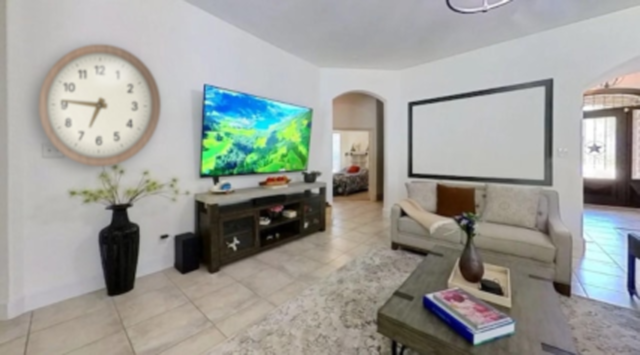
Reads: 6:46
